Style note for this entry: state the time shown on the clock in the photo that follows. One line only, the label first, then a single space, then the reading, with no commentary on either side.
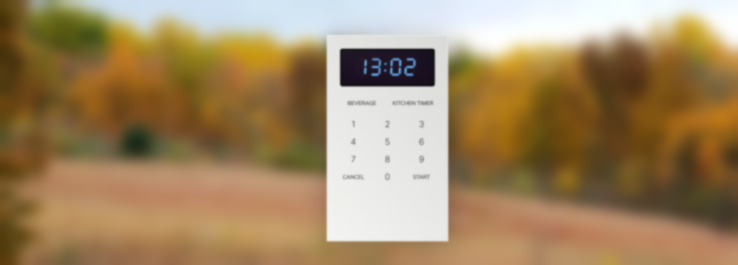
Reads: 13:02
